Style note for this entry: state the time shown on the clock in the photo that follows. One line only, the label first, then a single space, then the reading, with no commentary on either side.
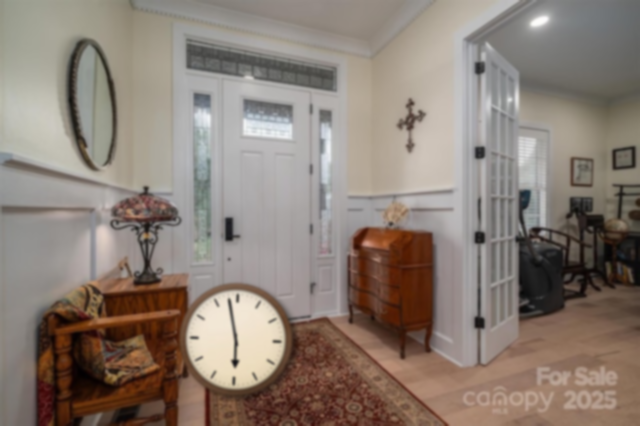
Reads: 5:58
